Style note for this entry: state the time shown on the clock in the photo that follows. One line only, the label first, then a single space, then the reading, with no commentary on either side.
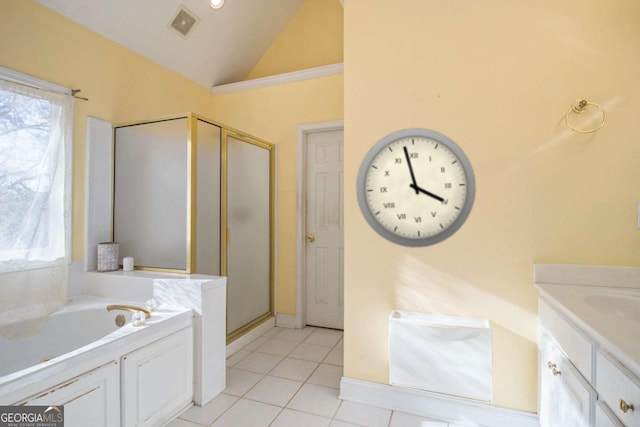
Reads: 3:58
